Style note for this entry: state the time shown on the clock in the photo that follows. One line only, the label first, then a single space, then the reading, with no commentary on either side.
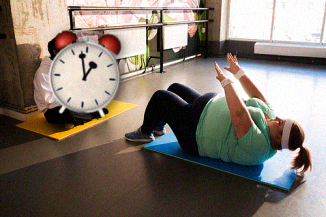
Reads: 12:58
